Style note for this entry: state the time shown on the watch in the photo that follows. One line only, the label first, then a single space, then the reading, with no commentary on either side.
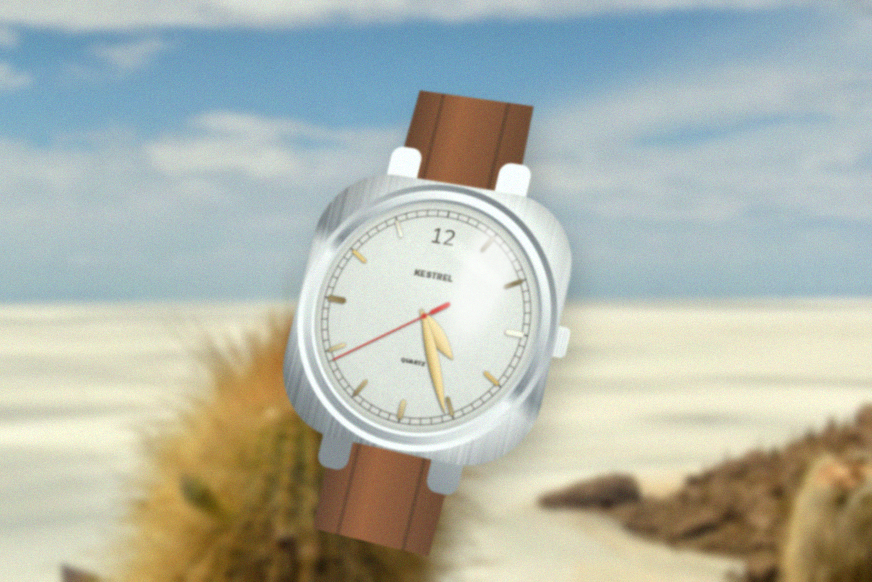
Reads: 4:25:39
